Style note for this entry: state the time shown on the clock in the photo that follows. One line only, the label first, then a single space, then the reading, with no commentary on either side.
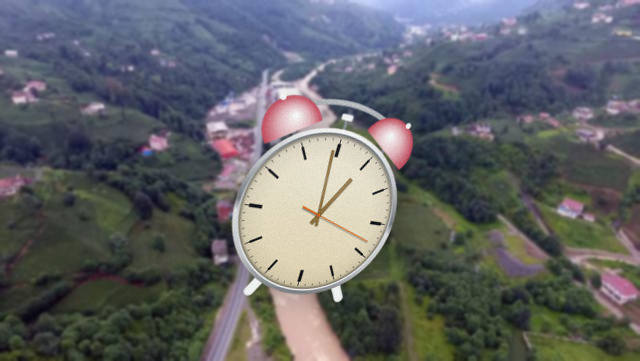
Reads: 12:59:18
